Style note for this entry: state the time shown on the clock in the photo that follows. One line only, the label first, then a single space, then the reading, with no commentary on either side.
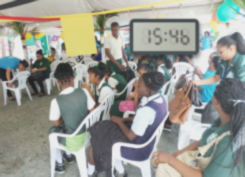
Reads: 15:46
